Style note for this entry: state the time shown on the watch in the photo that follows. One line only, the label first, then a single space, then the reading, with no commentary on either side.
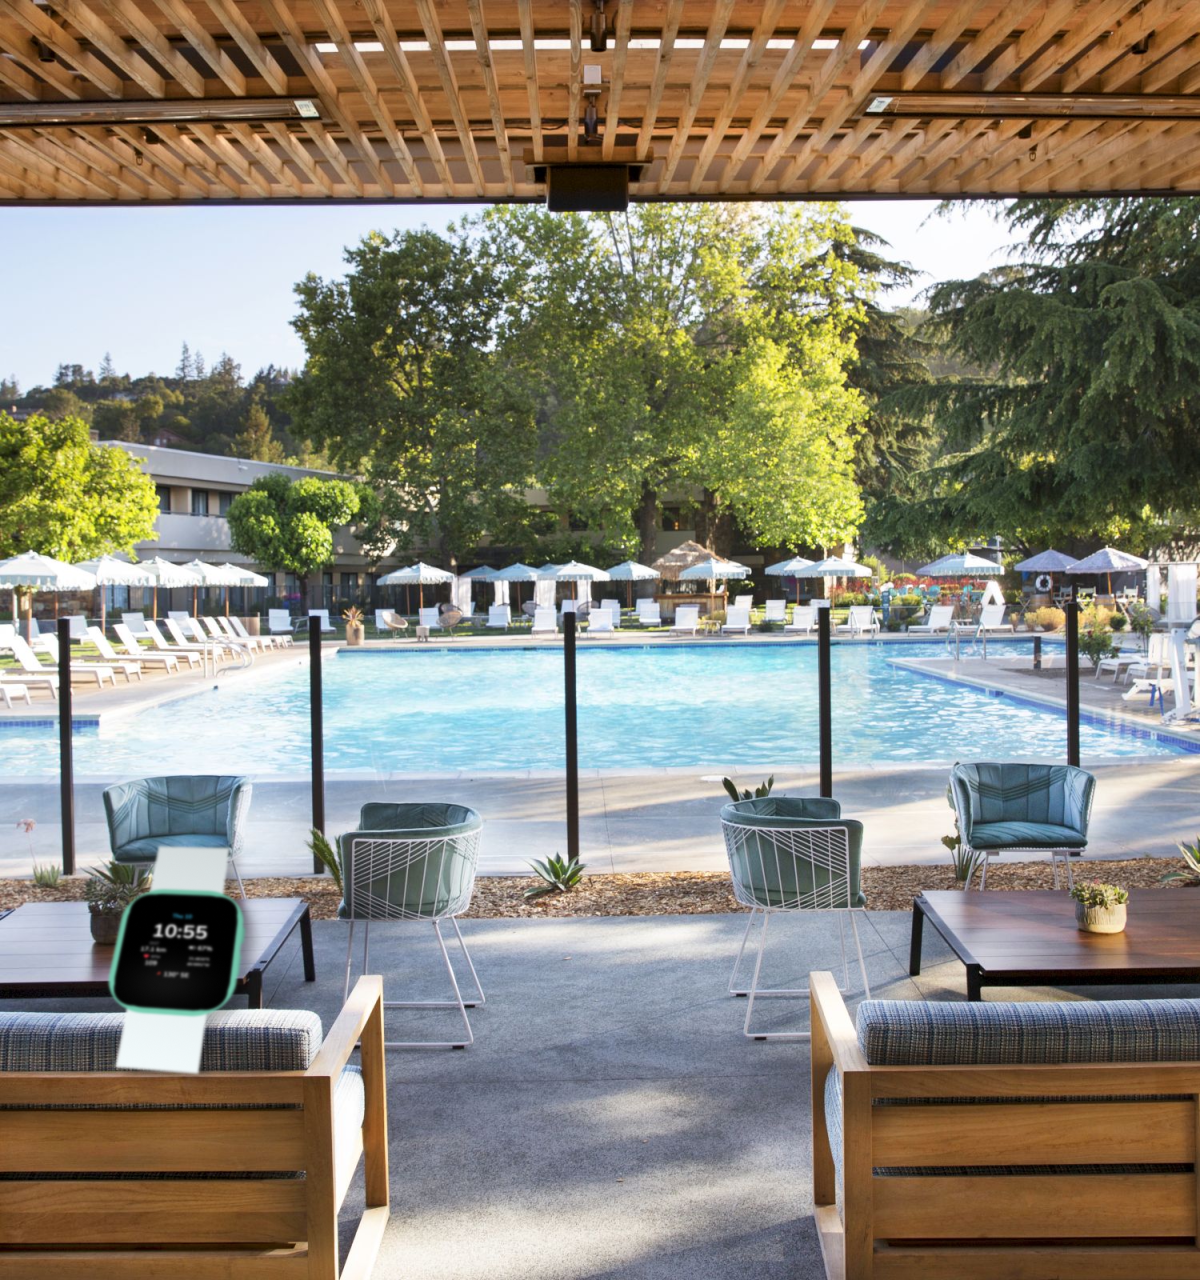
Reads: 10:55
